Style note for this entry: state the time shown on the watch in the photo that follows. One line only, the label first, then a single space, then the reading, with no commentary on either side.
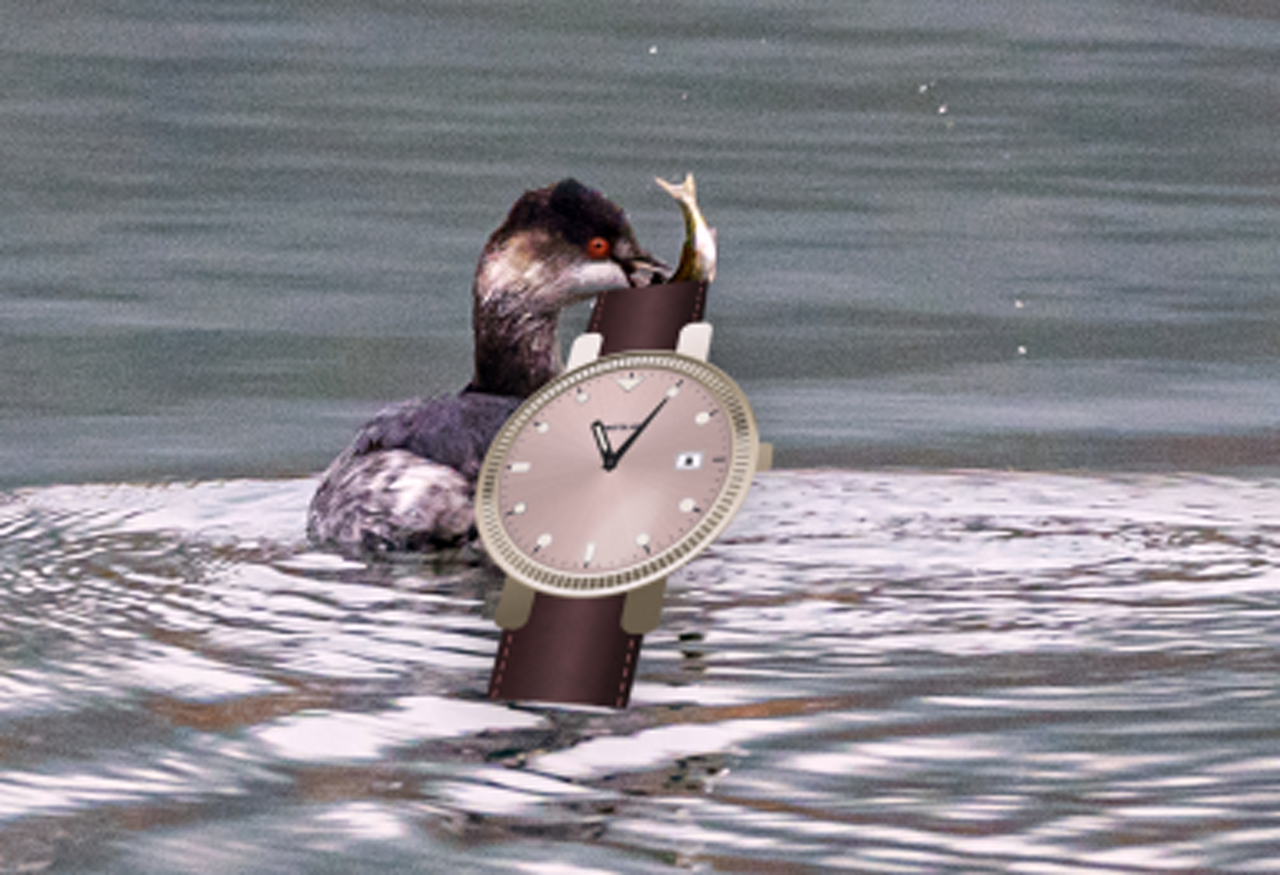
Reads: 11:05
